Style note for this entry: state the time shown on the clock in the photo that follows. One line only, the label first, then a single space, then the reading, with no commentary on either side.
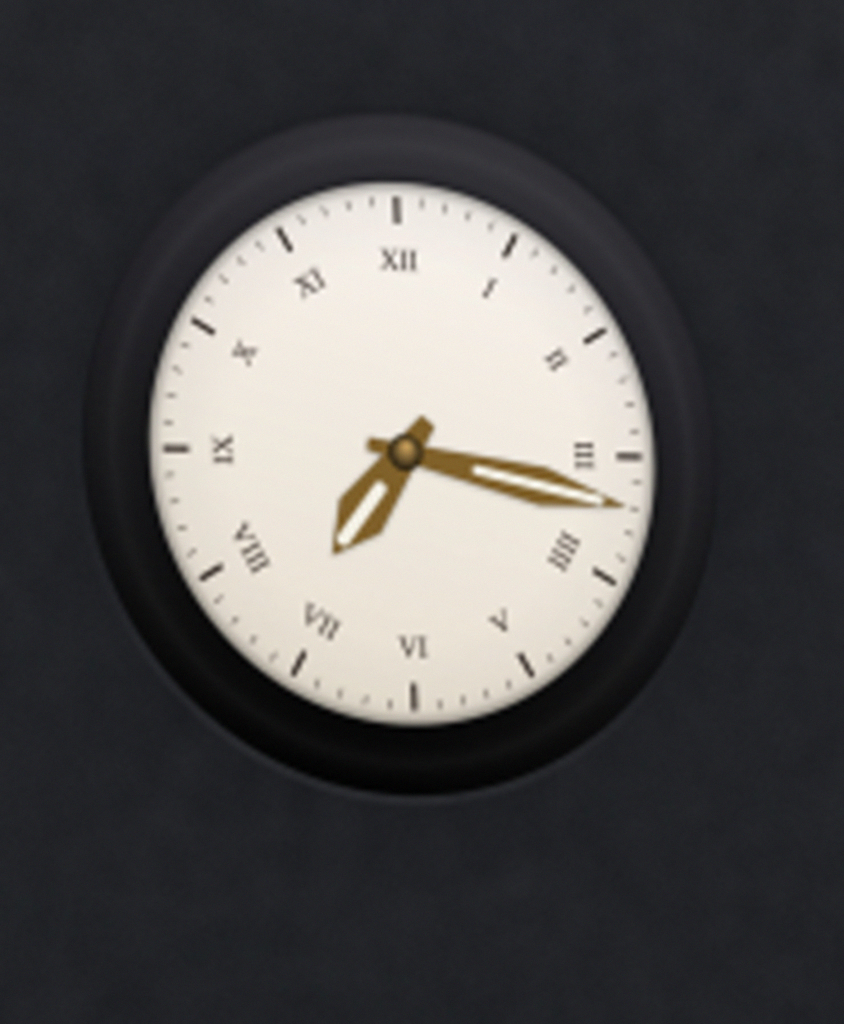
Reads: 7:17
